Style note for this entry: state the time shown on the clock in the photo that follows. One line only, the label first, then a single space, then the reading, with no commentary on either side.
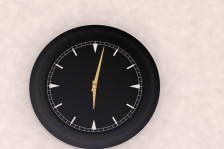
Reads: 6:02
